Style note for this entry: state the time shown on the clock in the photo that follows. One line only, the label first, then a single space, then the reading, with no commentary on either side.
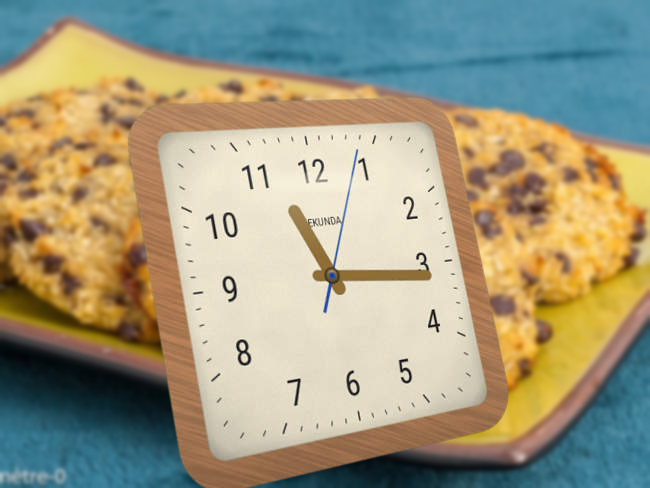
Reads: 11:16:04
